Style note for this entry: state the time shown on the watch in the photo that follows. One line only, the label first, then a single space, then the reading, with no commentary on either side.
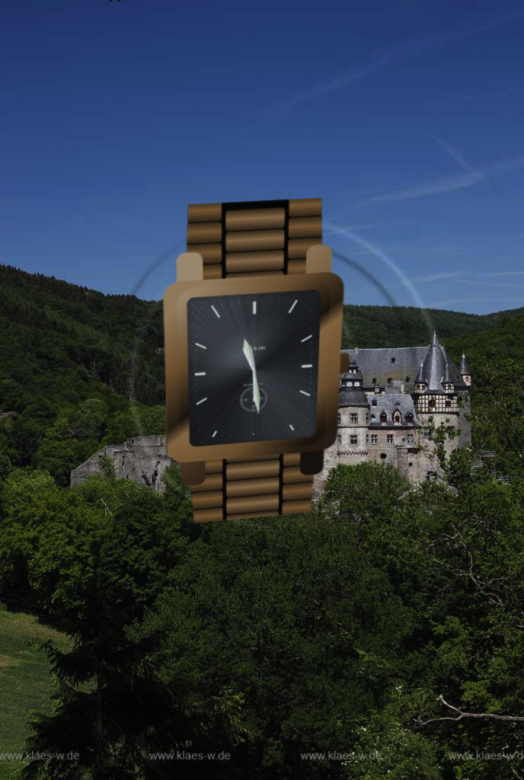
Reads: 11:29
